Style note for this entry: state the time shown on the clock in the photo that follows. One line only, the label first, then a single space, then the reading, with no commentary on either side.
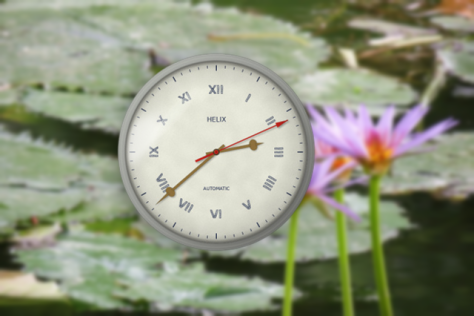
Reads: 2:38:11
